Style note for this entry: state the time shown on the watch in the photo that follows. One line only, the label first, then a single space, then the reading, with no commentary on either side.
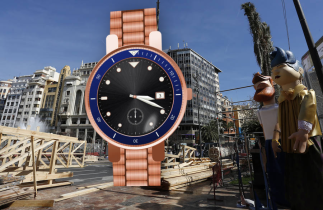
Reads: 3:19
